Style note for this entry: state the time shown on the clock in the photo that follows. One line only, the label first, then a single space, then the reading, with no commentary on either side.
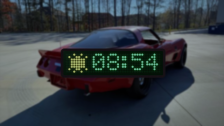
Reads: 8:54
